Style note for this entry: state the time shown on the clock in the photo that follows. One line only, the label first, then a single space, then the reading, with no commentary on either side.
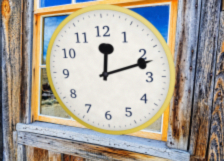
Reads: 12:12
